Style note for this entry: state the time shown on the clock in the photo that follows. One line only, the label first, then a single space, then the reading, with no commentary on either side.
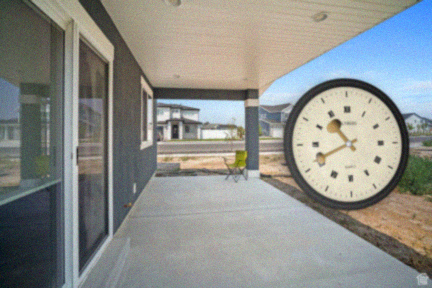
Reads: 10:41
